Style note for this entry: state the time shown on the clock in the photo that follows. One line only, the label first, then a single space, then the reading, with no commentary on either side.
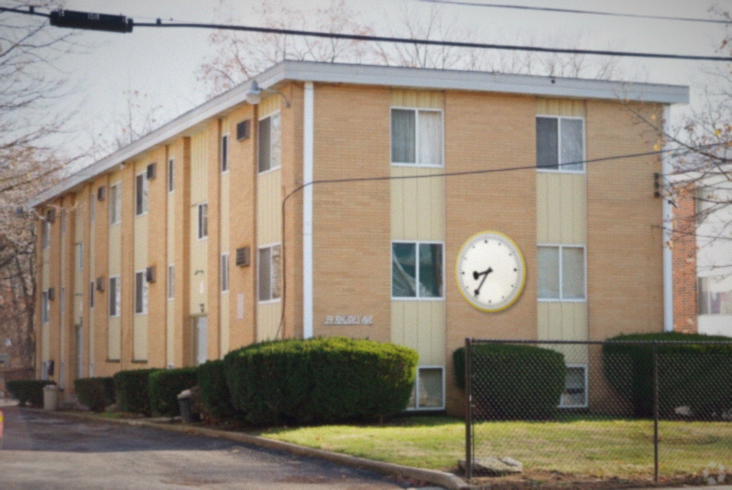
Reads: 8:36
